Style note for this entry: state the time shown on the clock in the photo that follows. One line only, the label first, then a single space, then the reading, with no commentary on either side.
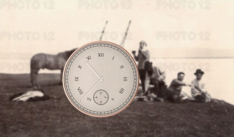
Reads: 10:37
